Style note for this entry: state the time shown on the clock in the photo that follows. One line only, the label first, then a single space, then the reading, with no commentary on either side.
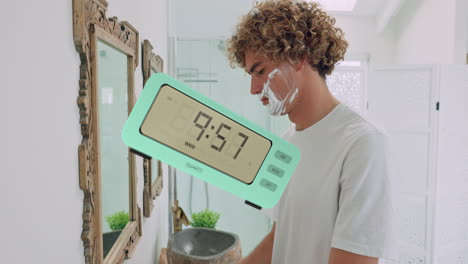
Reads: 9:57
